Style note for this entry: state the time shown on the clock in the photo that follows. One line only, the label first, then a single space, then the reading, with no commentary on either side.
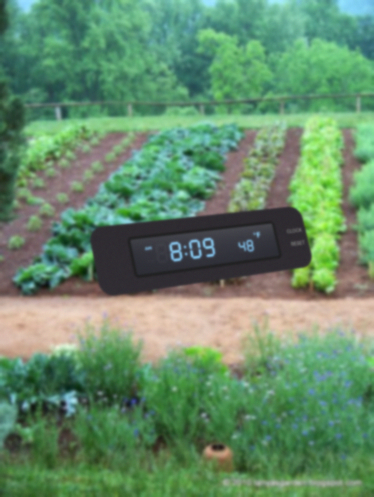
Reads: 8:09
